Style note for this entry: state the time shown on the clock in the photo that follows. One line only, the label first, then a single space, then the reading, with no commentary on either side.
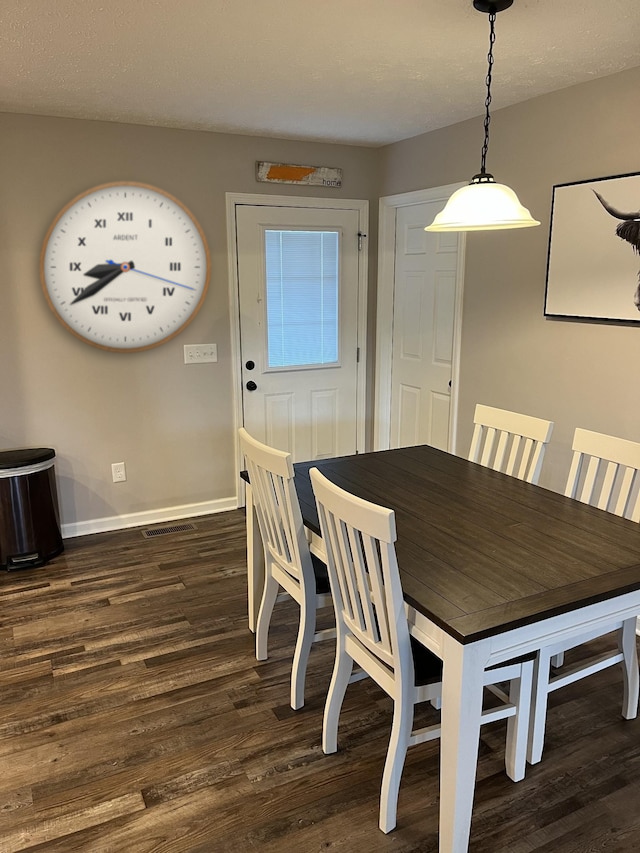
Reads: 8:39:18
